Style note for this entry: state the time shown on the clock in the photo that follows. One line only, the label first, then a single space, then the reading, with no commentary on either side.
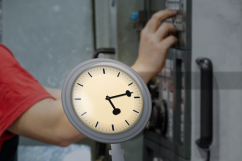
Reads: 5:13
